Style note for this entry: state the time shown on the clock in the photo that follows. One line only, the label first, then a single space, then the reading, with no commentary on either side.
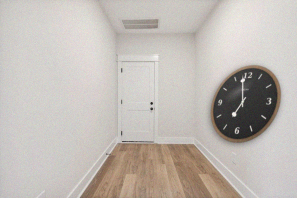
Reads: 6:58
